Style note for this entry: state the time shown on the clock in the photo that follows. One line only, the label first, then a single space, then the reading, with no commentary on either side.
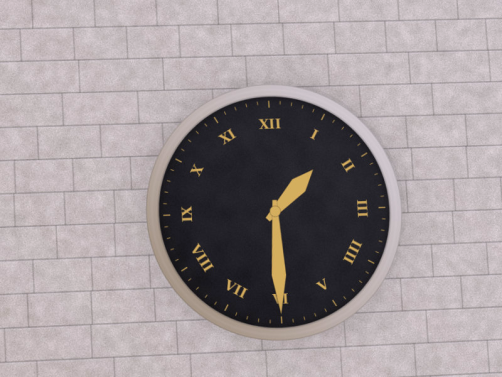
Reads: 1:30
